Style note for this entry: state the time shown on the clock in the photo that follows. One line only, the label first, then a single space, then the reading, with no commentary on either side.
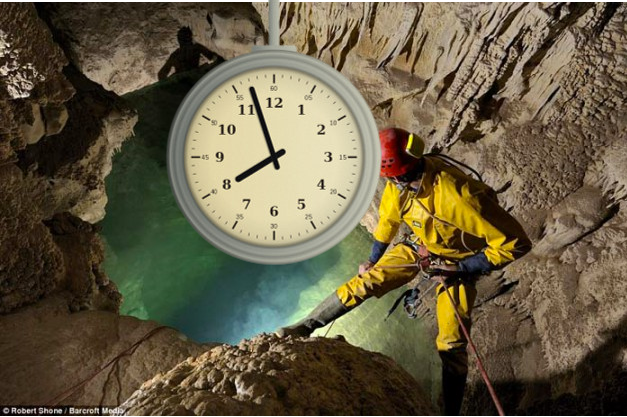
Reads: 7:57
